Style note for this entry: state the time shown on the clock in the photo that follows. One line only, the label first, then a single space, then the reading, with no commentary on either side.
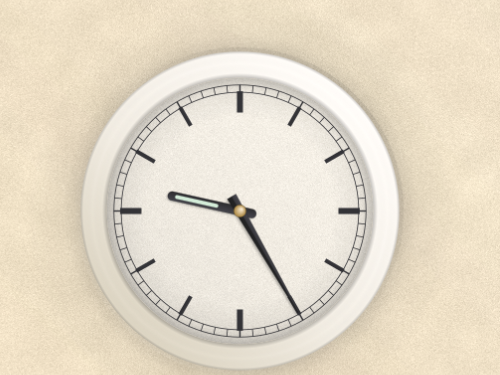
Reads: 9:25
